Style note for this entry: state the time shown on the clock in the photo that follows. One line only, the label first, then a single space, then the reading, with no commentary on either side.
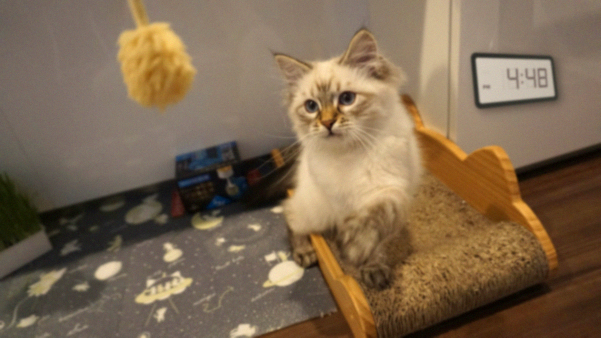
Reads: 4:48
